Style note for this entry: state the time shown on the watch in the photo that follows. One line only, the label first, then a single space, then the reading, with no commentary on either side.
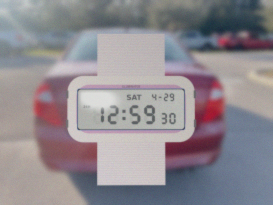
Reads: 12:59:30
